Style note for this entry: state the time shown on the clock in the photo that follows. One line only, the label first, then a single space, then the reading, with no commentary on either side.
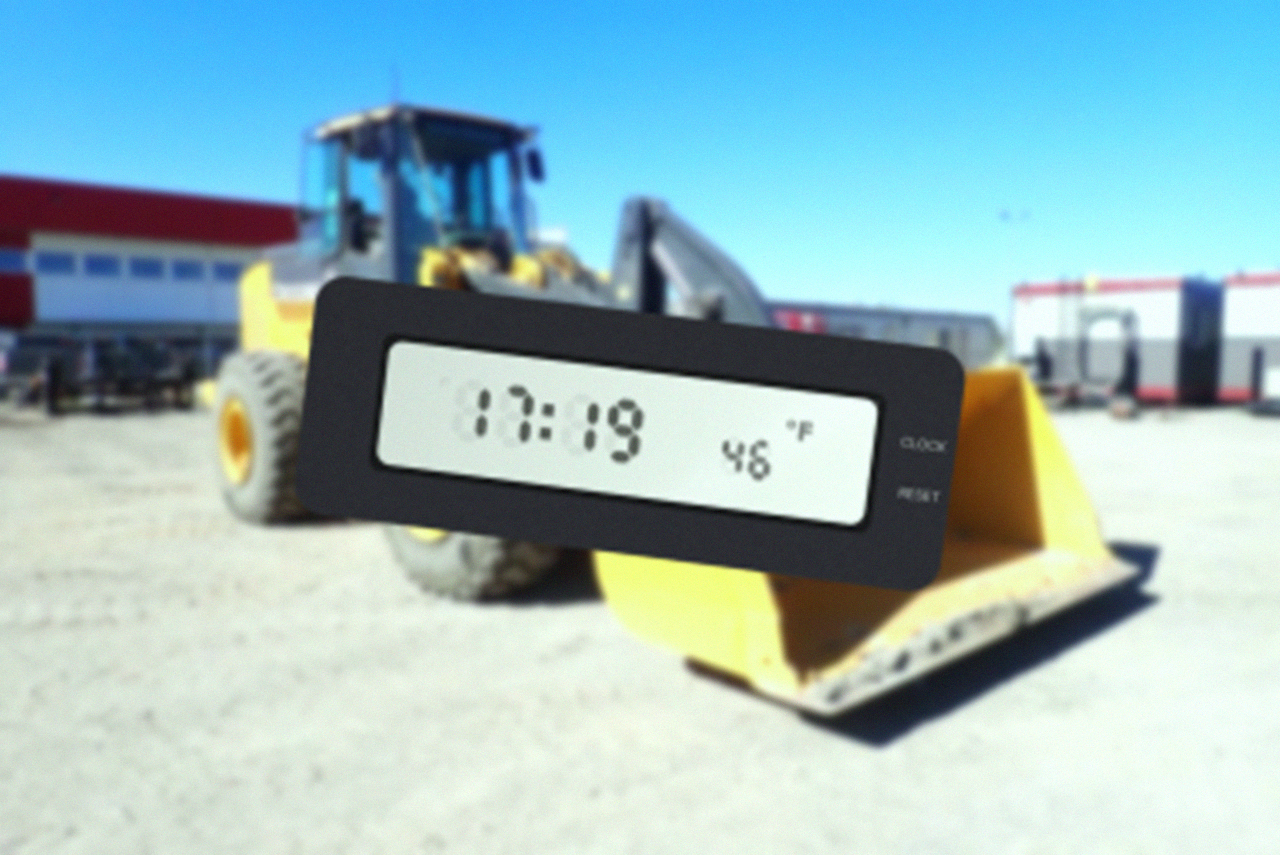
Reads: 17:19
